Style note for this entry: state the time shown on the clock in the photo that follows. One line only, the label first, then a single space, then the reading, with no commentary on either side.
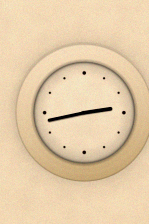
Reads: 2:43
